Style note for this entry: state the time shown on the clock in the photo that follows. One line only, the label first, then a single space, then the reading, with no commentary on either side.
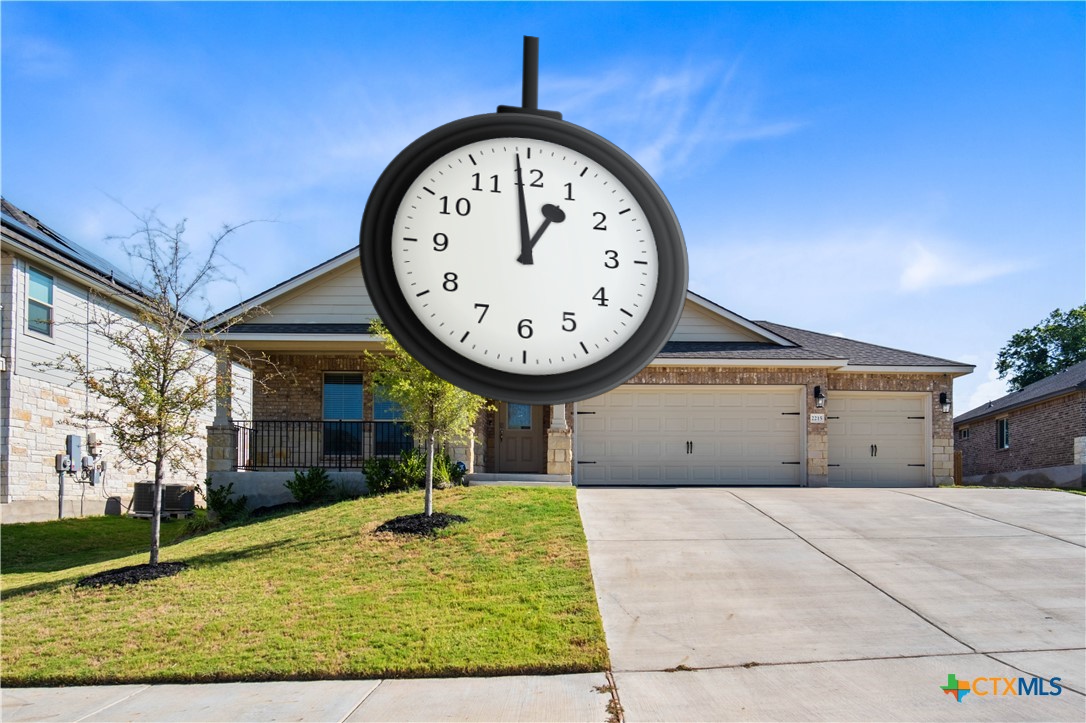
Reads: 12:59
